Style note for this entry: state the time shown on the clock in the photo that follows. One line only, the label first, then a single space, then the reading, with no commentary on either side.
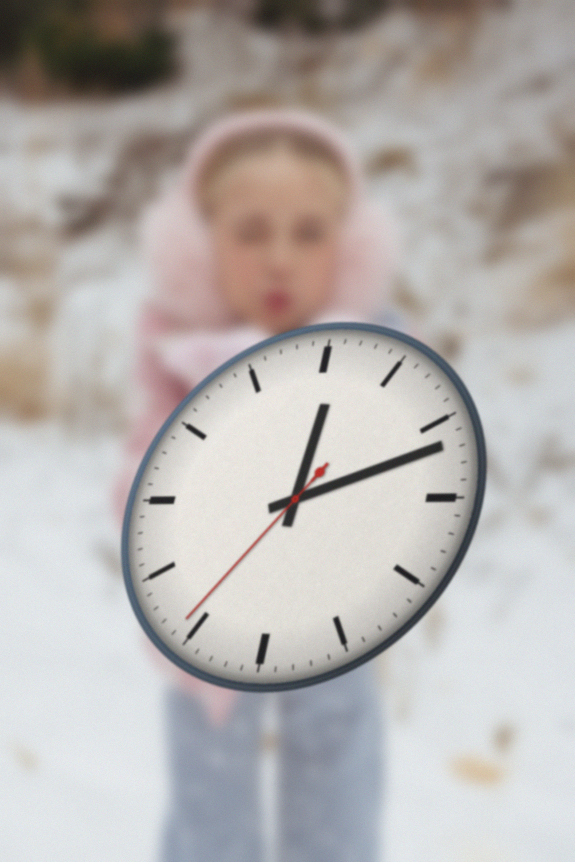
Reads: 12:11:36
